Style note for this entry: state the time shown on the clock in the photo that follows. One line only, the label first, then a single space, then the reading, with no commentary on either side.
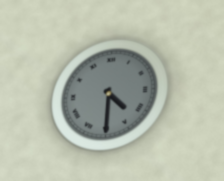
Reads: 4:30
